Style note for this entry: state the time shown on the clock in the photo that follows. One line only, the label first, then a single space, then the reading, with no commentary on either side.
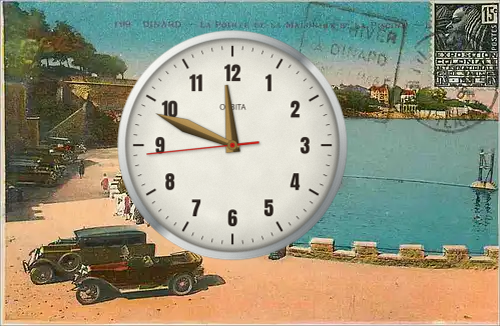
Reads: 11:48:44
